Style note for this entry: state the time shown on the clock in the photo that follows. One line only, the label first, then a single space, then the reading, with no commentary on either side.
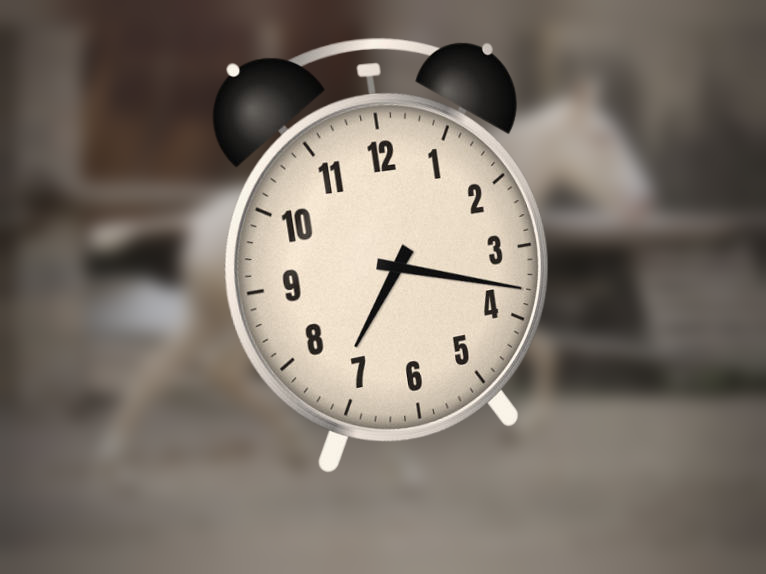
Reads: 7:18
